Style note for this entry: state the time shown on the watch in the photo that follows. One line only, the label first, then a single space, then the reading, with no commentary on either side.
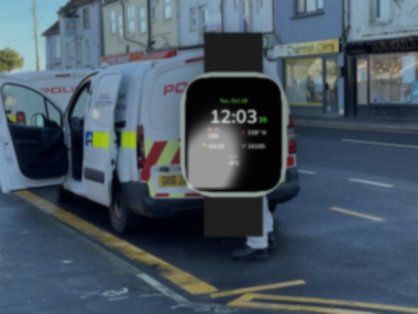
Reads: 12:03
